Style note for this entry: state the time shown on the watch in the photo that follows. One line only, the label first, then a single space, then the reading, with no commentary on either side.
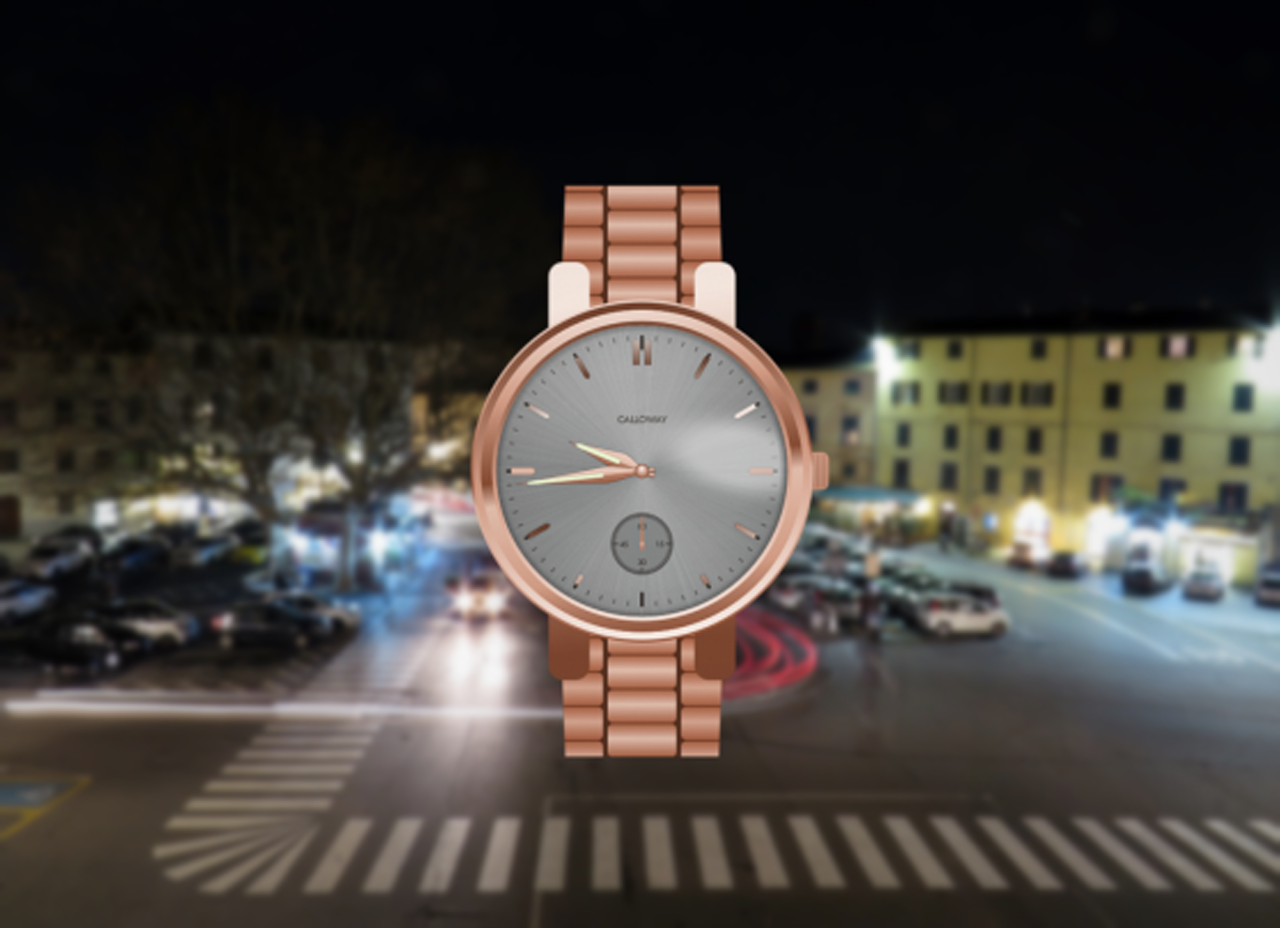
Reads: 9:44
